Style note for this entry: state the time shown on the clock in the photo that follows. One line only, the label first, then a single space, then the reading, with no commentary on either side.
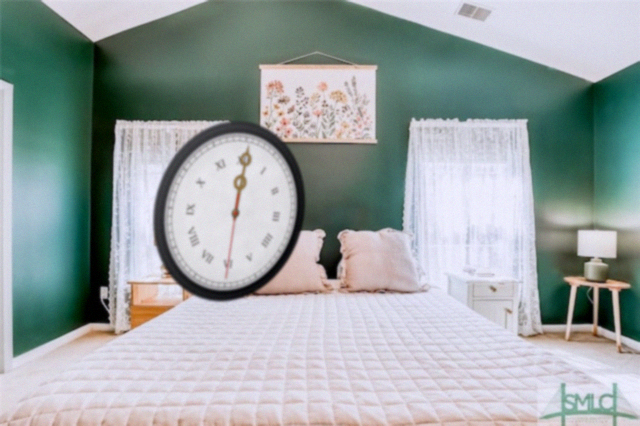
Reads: 12:00:30
